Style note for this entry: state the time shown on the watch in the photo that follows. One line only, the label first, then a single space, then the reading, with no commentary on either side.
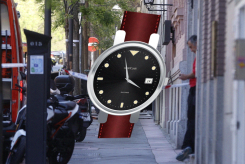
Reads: 3:57
